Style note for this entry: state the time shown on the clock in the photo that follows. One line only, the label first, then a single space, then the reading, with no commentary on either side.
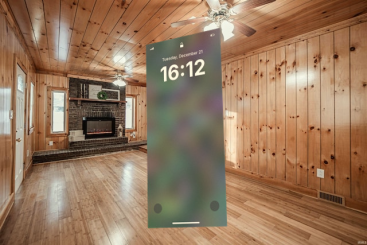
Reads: 16:12
